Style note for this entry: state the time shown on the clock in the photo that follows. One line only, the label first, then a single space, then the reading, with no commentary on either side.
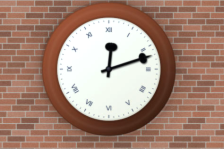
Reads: 12:12
